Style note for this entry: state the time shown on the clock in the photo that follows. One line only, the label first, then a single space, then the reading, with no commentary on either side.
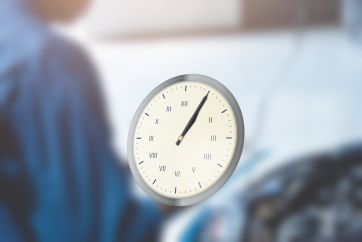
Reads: 1:05
